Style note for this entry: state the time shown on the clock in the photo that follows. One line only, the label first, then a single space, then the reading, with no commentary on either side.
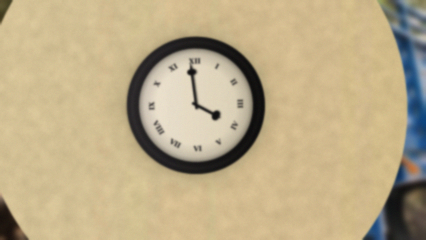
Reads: 3:59
